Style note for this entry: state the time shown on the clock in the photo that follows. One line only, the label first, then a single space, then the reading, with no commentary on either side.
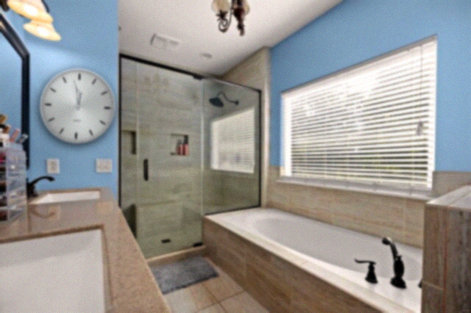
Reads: 11:58
